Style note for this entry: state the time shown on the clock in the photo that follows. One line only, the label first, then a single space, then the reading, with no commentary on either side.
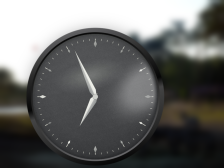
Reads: 6:56
